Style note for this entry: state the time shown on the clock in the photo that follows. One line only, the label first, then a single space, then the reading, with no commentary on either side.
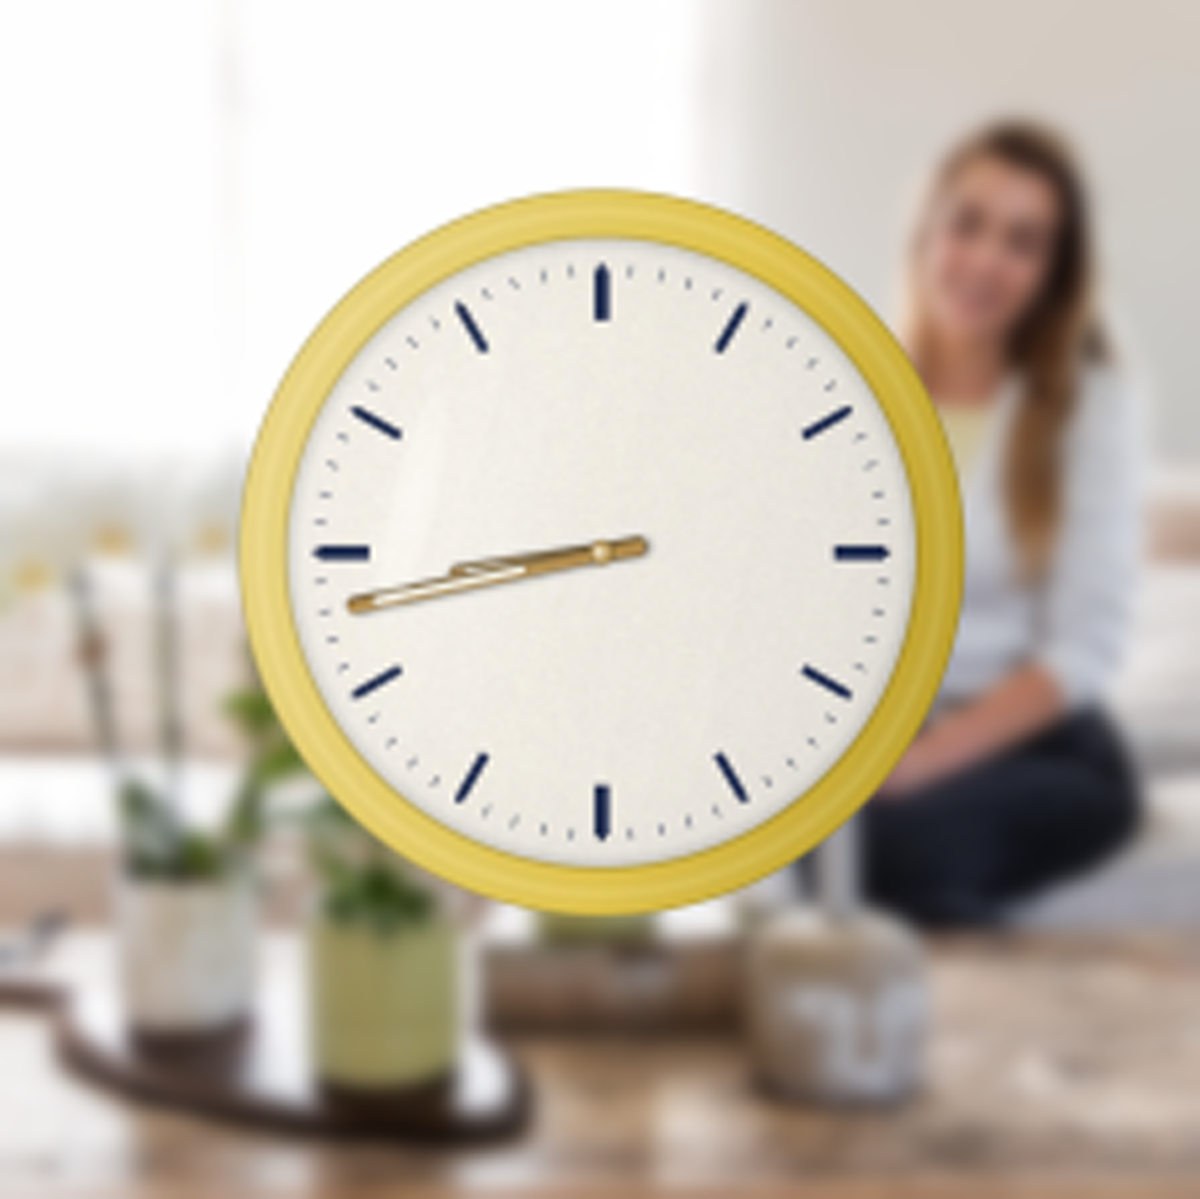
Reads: 8:43
